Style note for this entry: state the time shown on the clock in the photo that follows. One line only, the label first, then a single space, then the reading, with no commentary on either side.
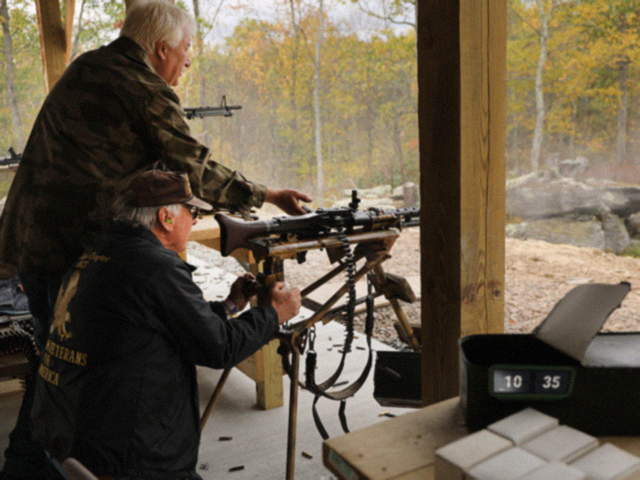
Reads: 10:35
